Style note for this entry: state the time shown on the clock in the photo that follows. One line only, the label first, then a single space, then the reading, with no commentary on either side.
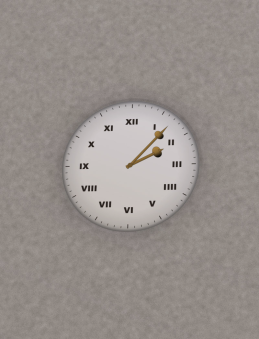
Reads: 2:07
